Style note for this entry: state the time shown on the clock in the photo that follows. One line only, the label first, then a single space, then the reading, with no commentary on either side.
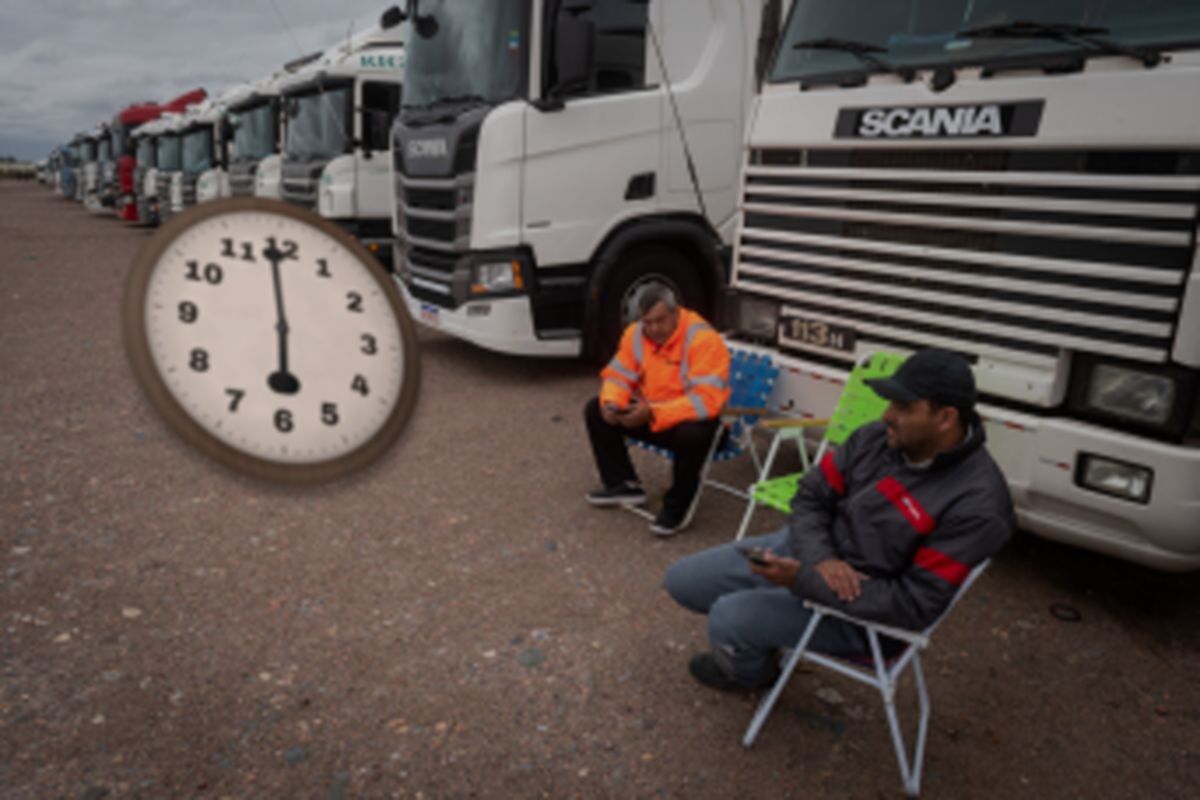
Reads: 5:59
